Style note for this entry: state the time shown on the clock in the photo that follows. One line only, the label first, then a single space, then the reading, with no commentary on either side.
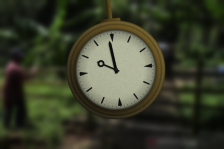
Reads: 9:59
